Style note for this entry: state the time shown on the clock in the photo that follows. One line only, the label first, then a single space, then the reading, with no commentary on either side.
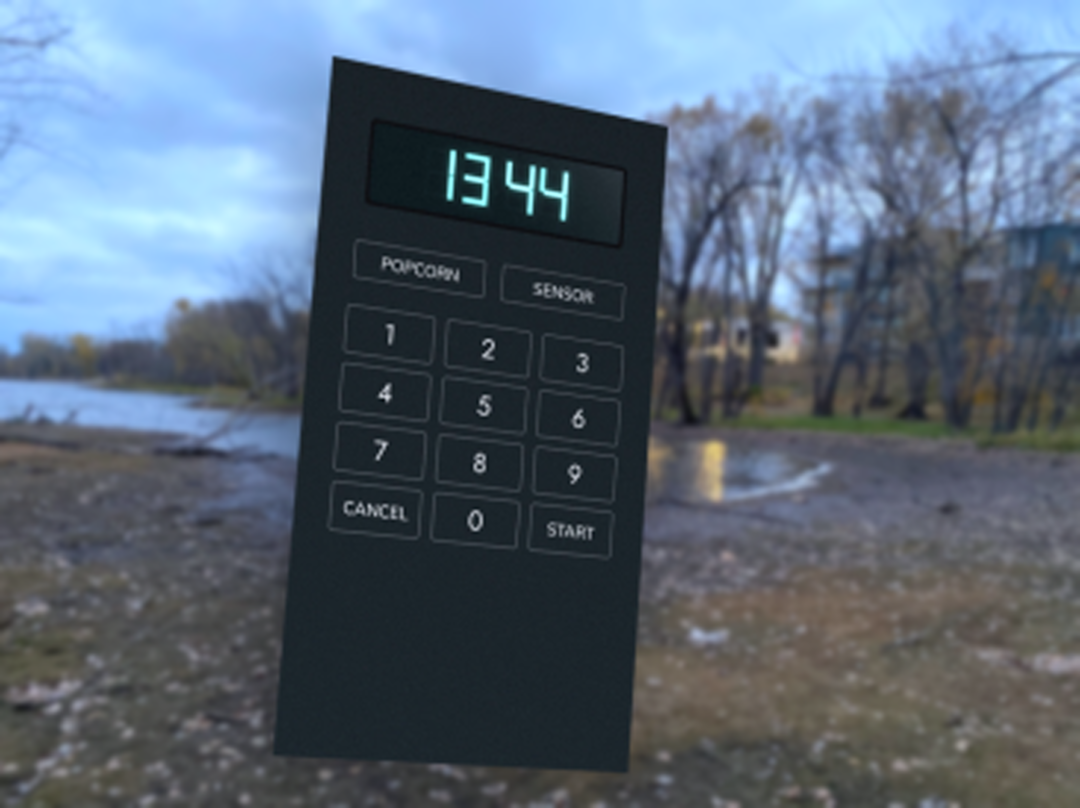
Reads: 13:44
